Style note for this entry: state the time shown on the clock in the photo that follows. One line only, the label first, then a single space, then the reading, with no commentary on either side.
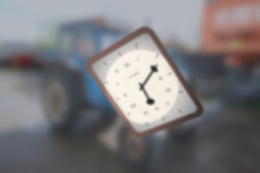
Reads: 6:11
